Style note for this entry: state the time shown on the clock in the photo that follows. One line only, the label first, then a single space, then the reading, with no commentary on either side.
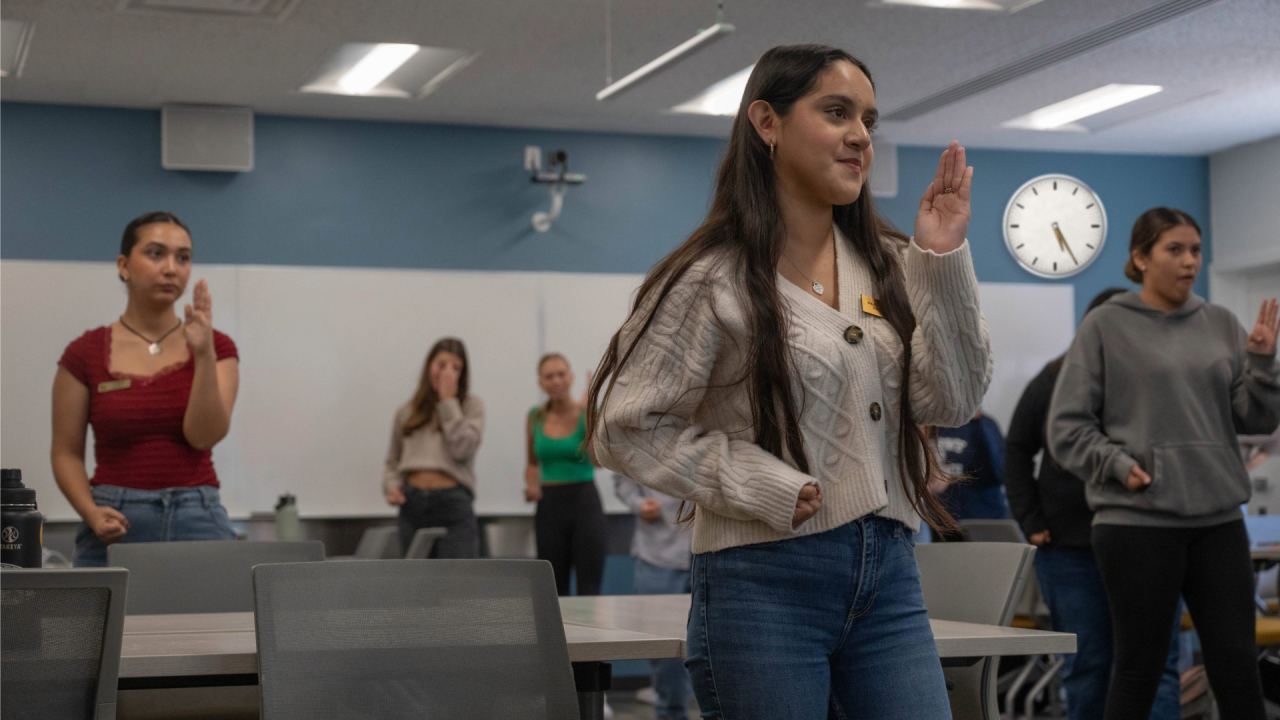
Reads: 5:25
